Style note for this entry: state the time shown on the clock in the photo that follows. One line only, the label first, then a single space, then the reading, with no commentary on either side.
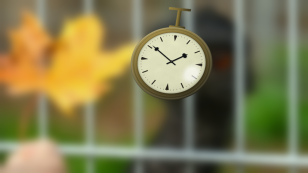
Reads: 1:51
